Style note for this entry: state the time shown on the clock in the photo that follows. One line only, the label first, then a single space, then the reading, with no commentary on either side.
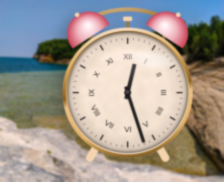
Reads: 12:27
